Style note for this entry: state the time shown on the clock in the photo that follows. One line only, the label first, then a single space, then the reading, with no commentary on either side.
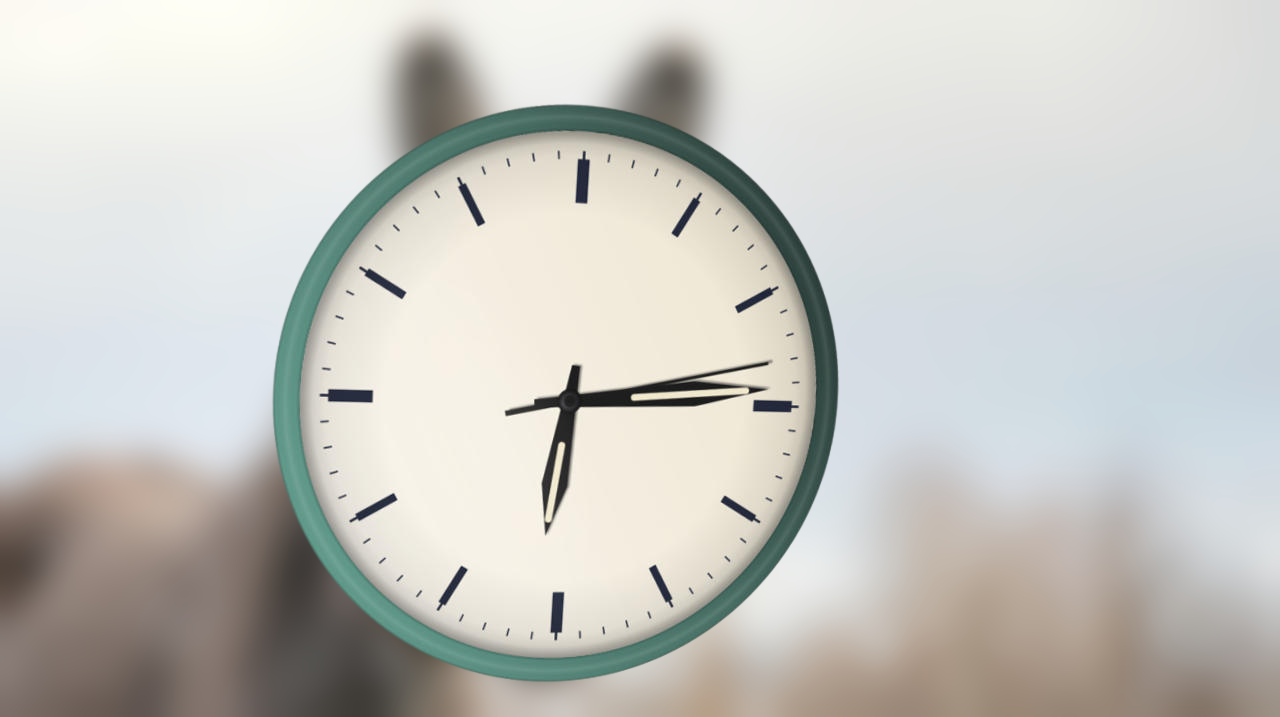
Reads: 6:14:13
